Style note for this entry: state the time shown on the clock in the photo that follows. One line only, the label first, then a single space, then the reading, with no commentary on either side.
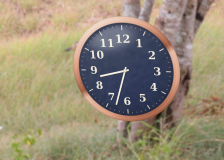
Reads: 8:33
